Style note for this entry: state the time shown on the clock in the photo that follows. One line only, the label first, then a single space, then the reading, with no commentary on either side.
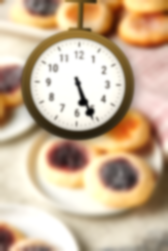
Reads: 5:26
